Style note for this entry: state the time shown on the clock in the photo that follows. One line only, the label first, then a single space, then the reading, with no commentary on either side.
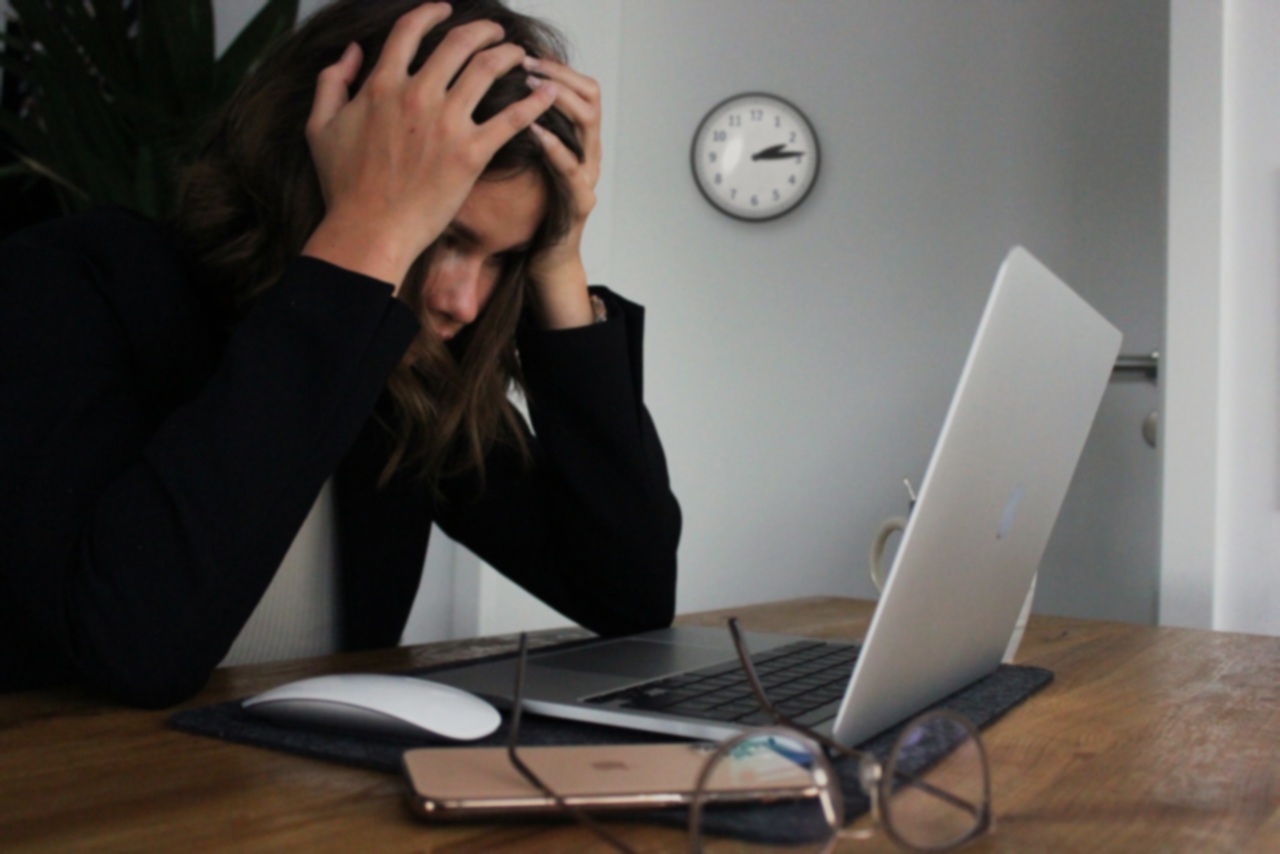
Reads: 2:14
